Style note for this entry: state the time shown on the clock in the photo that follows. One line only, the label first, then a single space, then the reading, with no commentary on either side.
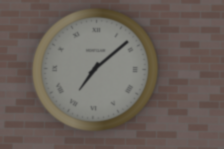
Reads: 7:08
